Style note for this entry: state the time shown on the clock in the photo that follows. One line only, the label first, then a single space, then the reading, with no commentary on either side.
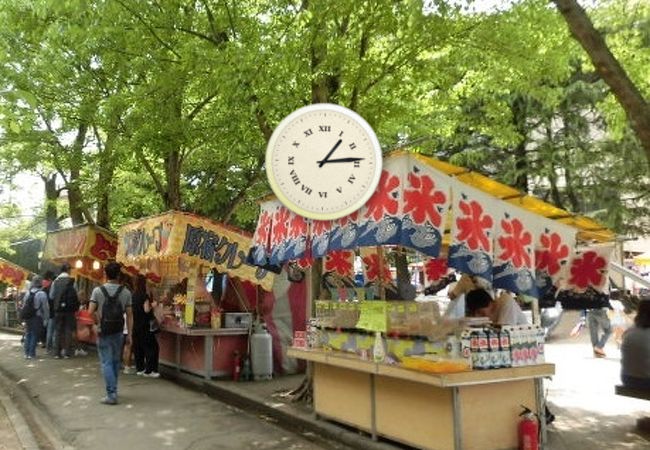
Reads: 1:14
